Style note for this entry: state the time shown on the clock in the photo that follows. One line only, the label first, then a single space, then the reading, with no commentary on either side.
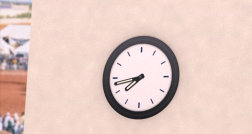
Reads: 7:43
